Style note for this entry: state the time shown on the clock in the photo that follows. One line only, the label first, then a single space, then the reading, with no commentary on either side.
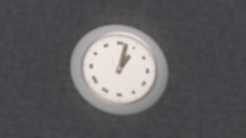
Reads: 1:02
